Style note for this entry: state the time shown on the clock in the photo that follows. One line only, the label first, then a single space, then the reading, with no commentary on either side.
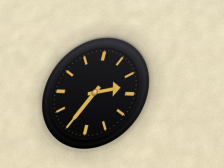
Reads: 2:35
